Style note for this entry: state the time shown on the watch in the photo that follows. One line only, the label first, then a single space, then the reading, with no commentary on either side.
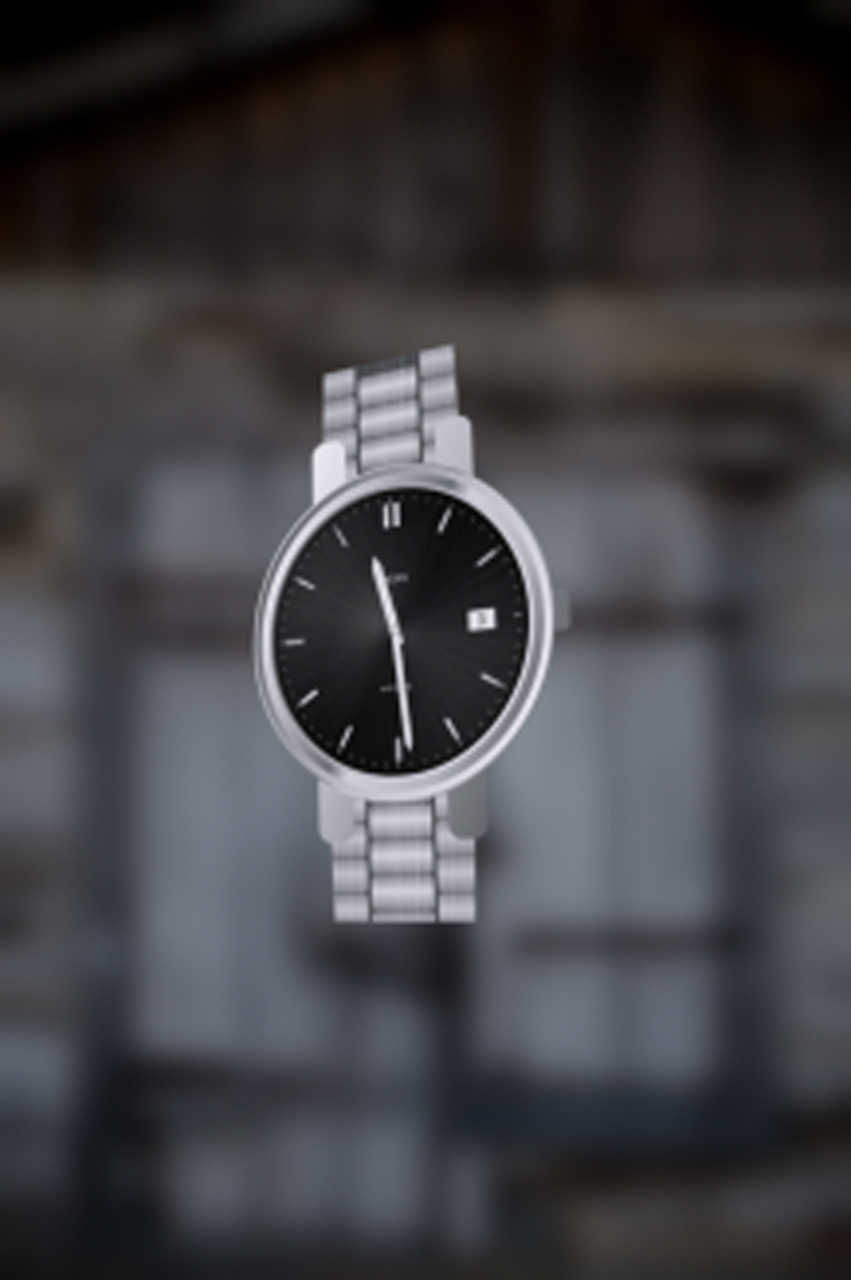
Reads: 11:29
